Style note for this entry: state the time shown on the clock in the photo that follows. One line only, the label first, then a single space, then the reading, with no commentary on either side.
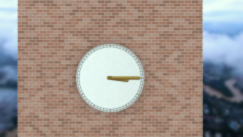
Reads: 3:15
